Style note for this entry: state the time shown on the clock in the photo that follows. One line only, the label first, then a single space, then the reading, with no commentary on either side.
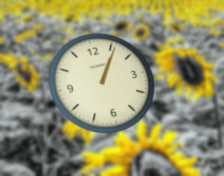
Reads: 1:06
